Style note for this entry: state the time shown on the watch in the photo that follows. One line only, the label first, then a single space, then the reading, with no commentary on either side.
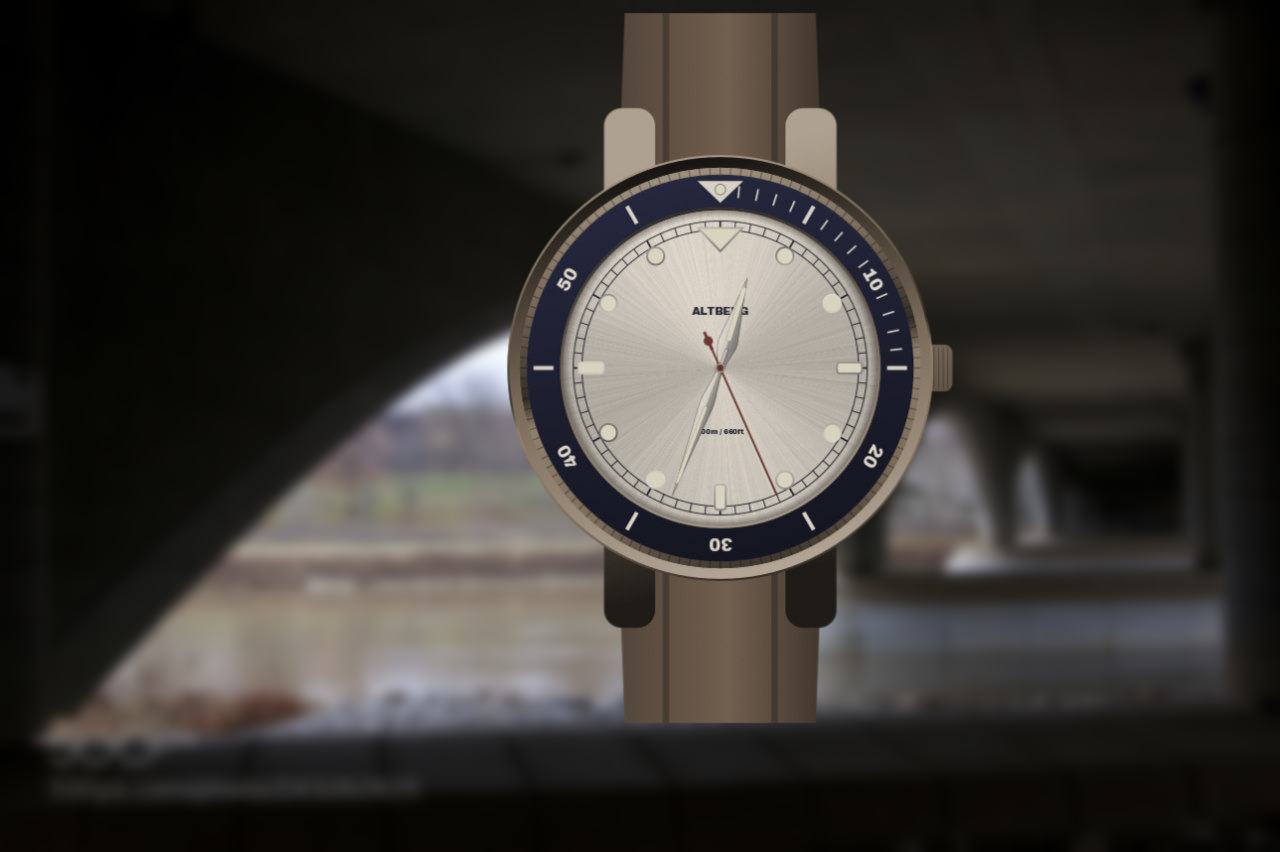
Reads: 12:33:26
